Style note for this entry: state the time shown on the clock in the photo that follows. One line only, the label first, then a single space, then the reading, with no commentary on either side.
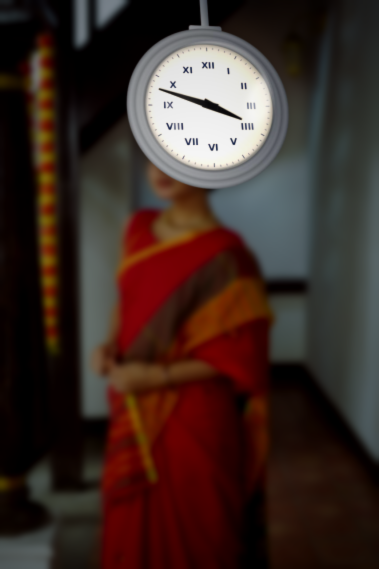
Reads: 3:48
